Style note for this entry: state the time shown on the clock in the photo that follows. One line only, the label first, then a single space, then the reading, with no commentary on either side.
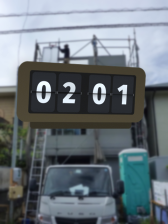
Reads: 2:01
